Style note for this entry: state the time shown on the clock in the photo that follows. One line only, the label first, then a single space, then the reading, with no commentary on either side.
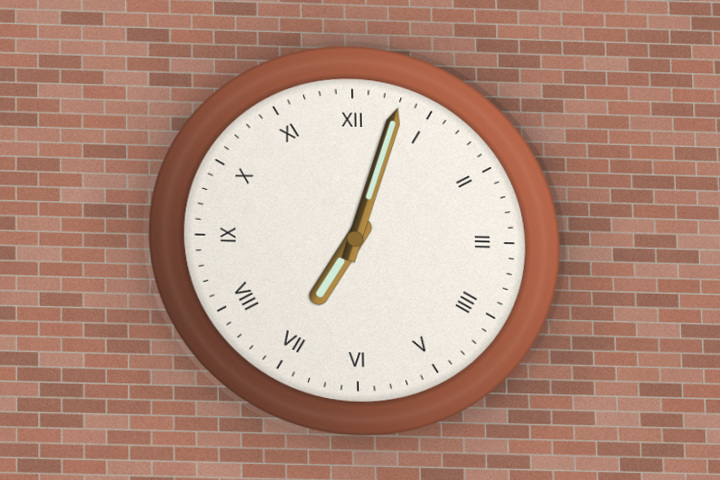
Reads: 7:03
